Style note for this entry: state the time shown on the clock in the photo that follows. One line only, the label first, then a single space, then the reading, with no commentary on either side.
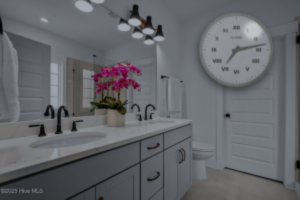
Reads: 7:13
